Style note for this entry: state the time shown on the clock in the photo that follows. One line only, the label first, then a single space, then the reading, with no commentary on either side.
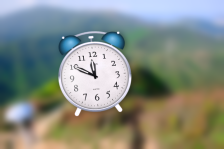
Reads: 11:50
